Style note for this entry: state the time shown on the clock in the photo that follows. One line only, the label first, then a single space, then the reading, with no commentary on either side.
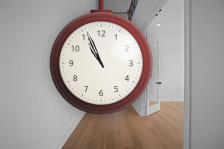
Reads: 10:56
